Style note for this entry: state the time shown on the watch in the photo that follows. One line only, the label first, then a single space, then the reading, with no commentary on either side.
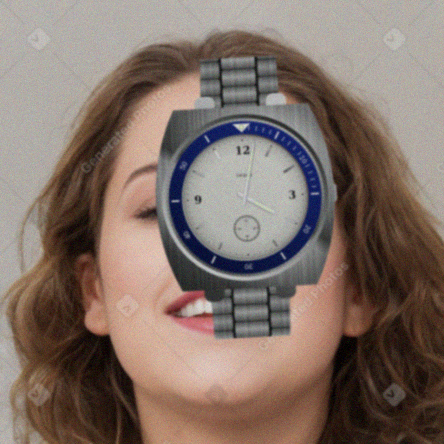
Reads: 4:02
